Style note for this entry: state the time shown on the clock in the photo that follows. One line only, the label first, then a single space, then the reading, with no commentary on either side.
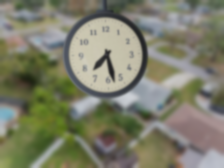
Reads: 7:28
